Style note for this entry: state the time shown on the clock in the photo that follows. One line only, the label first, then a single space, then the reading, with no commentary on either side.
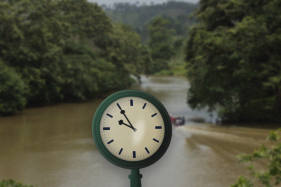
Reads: 9:55
